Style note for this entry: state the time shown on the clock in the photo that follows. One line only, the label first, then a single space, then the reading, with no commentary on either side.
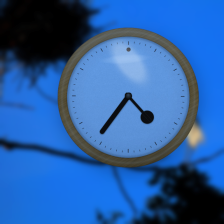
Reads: 4:36
